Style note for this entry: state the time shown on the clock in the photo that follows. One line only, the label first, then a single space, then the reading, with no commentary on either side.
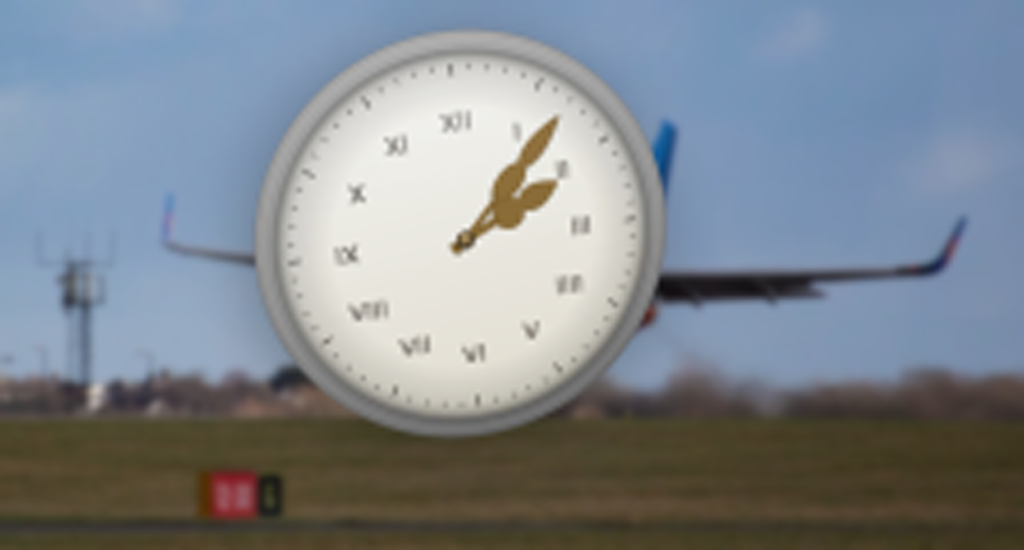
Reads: 2:07
